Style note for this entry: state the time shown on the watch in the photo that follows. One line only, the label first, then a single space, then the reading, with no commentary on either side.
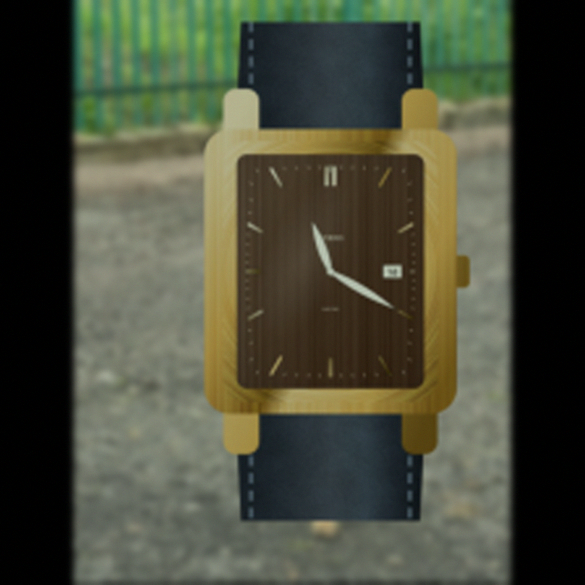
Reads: 11:20
